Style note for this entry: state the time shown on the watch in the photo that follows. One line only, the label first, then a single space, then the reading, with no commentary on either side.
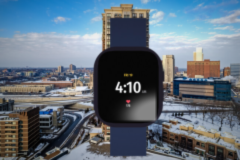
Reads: 4:10
